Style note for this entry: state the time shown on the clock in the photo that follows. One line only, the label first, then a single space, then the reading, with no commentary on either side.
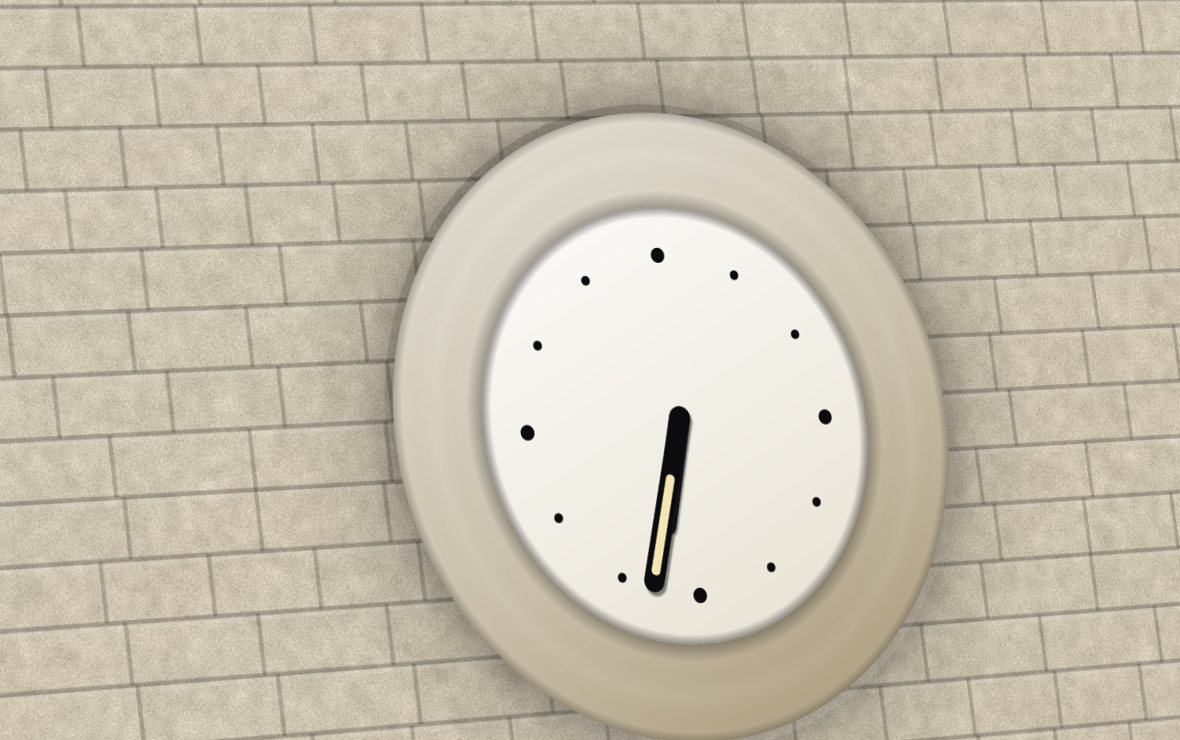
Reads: 6:33
